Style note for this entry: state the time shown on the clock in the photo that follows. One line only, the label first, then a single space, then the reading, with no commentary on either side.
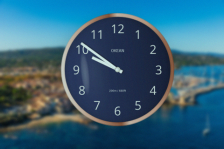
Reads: 9:51
